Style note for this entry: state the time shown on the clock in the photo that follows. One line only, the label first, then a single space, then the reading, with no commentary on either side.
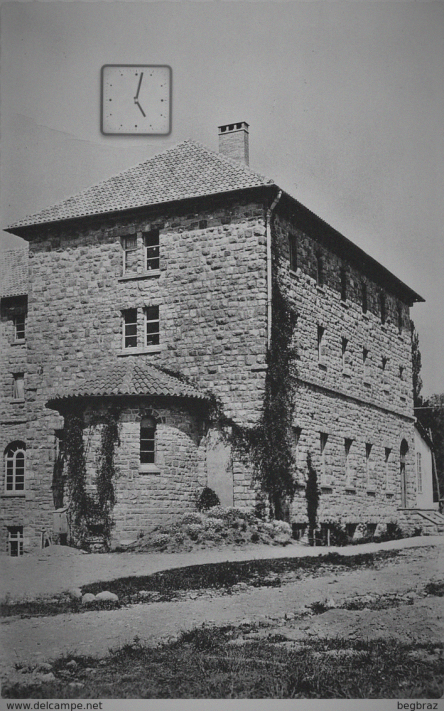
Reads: 5:02
